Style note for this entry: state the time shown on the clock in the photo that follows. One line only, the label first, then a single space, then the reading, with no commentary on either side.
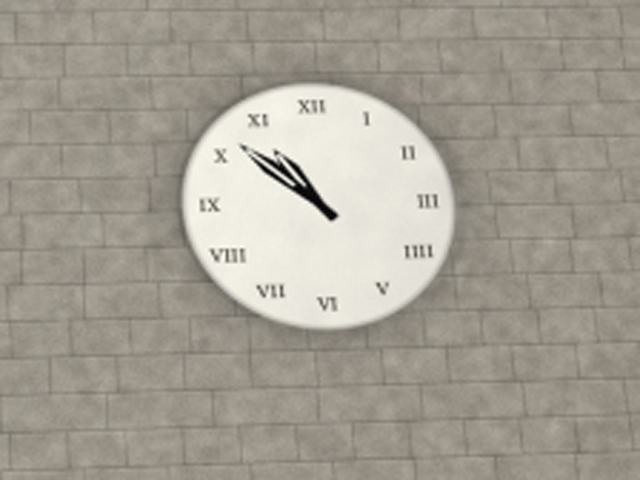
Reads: 10:52
